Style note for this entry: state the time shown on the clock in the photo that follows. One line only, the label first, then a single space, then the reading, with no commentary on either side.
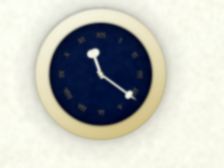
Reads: 11:21
